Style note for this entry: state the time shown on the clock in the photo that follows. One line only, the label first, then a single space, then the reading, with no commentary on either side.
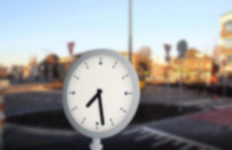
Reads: 7:28
